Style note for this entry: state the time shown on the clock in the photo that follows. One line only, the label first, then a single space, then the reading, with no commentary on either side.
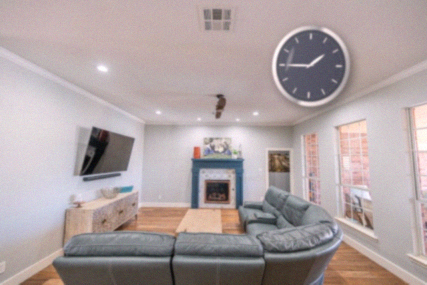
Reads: 1:45
